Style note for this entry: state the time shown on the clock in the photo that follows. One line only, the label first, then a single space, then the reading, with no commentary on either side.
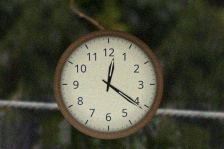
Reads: 12:21
